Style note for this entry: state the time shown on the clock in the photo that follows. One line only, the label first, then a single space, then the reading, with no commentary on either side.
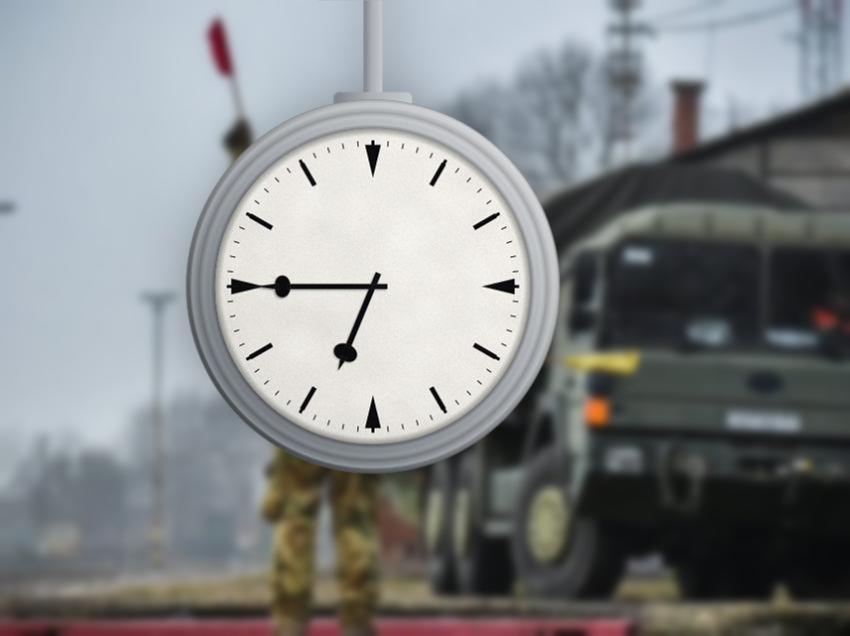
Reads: 6:45
